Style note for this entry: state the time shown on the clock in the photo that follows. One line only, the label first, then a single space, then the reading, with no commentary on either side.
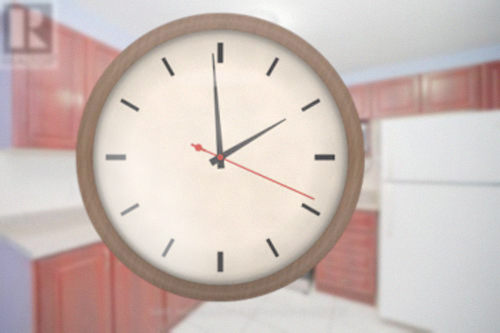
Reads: 1:59:19
